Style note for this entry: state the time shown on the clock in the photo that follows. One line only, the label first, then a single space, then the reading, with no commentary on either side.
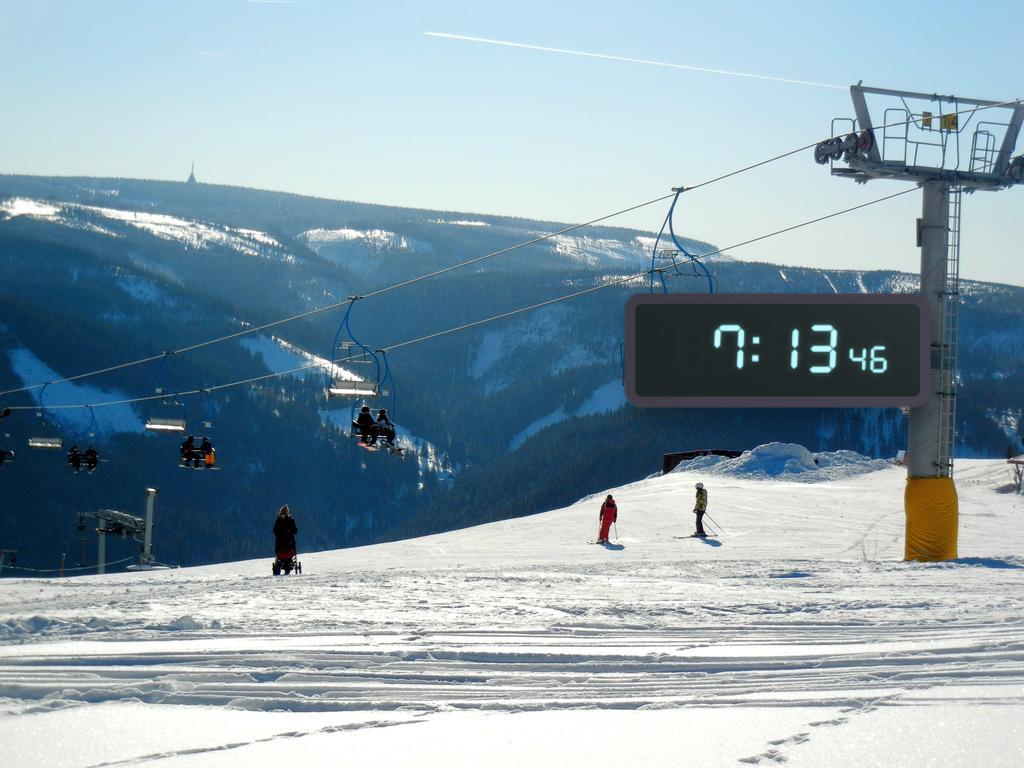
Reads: 7:13:46
